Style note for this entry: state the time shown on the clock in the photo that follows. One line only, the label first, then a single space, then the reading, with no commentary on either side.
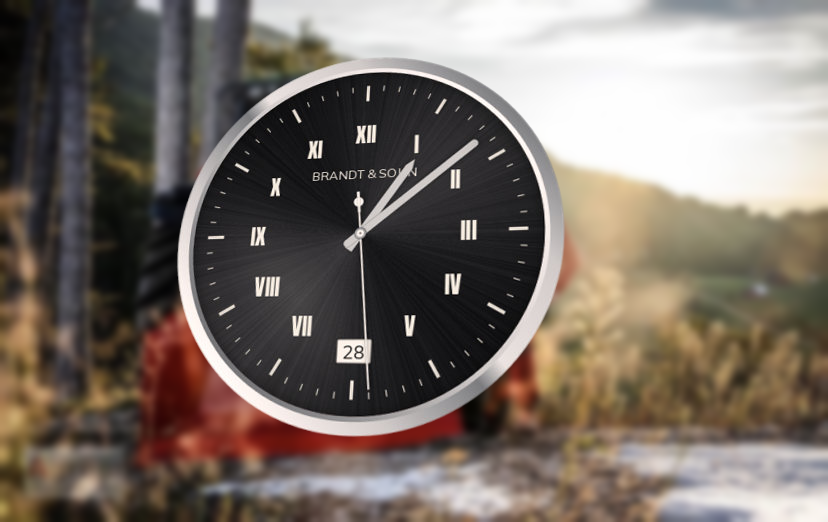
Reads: 1:08:29
